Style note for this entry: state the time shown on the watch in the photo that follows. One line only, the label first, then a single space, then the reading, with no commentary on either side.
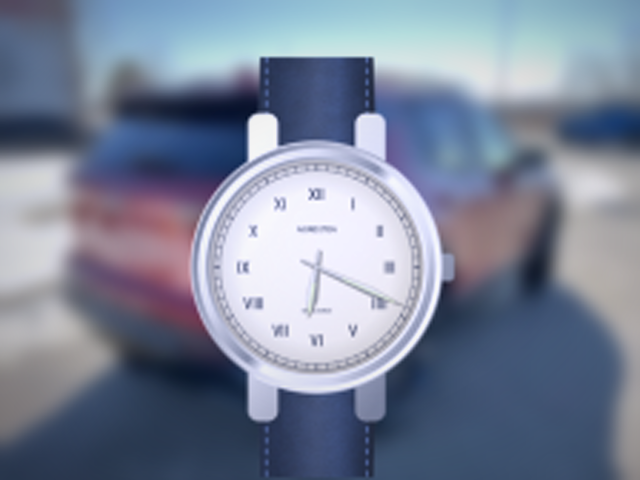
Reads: 6:19
